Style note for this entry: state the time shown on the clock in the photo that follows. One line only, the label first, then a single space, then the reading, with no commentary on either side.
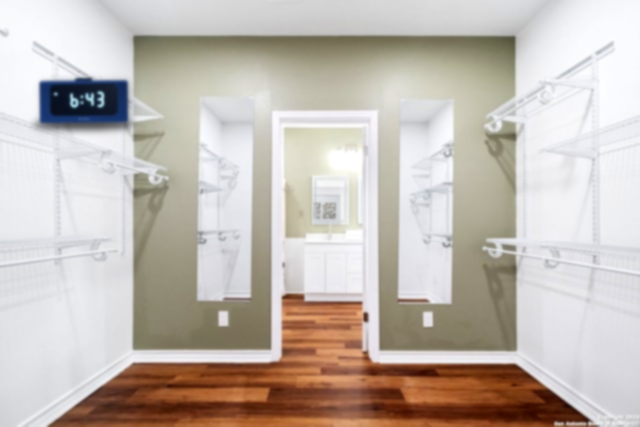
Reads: 6:43
